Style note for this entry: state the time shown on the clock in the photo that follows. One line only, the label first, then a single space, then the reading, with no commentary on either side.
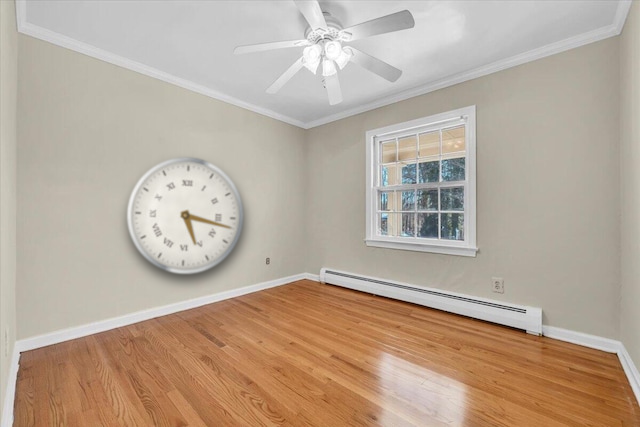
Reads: 5:17
